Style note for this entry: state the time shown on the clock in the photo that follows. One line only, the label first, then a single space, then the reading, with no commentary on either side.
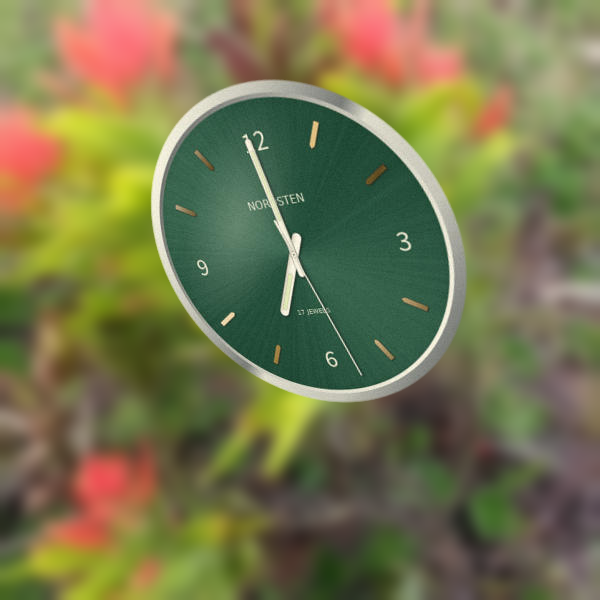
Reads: 6:59:28
